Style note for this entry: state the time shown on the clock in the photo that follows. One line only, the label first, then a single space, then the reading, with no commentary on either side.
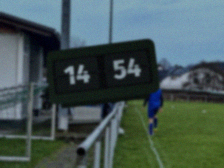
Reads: 14:54
